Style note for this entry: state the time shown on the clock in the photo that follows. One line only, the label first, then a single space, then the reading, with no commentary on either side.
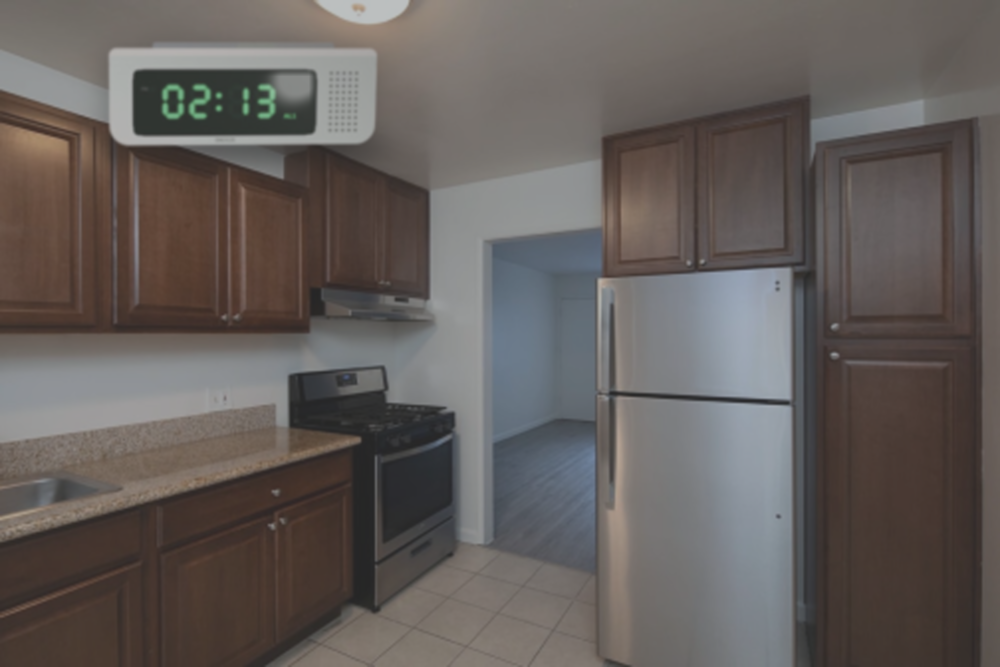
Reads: 2:13
